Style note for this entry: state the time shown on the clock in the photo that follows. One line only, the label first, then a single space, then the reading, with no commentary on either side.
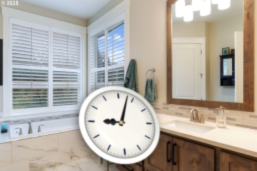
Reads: 9:03
